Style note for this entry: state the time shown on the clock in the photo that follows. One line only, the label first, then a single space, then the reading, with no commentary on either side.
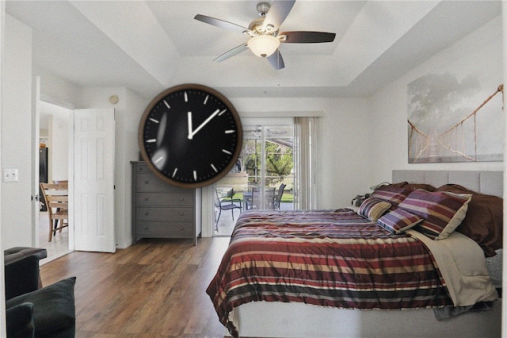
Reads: 12:09
